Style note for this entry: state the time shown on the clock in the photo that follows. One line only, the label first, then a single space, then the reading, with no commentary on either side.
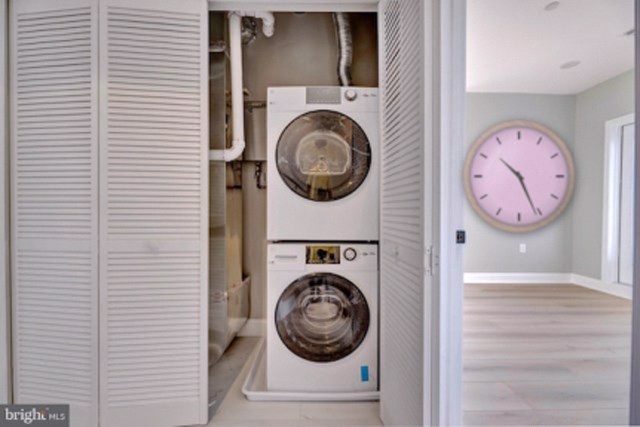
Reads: 10:26
